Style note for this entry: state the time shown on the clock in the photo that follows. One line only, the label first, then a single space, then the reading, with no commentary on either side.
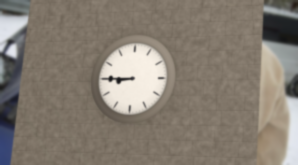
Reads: 8:45
